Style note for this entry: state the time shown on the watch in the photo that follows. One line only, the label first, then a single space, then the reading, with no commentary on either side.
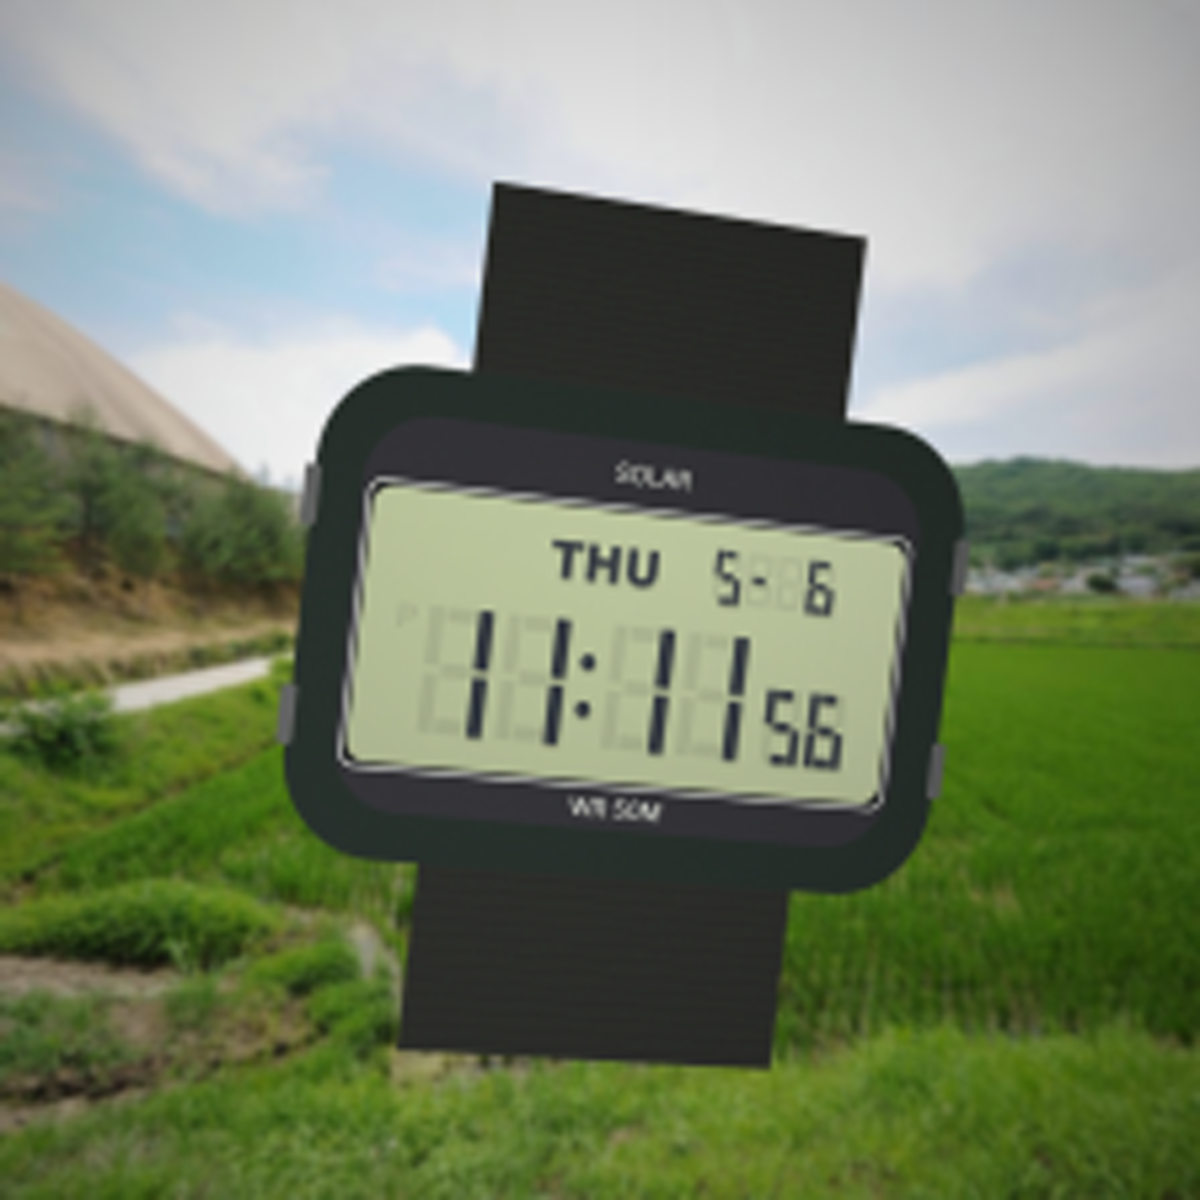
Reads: 11:11:56
